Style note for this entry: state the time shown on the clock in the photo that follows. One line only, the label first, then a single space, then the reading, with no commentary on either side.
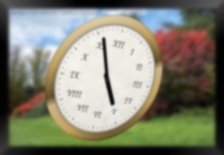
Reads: 4:56
